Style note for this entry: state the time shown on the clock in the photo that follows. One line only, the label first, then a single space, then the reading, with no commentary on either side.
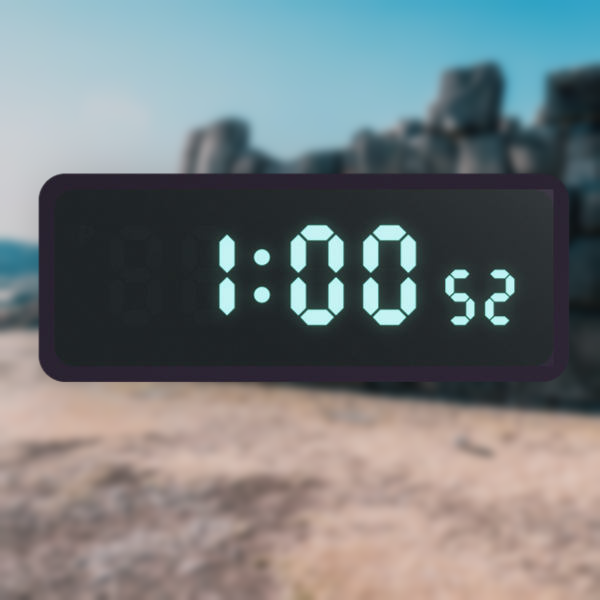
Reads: 1:00:52
